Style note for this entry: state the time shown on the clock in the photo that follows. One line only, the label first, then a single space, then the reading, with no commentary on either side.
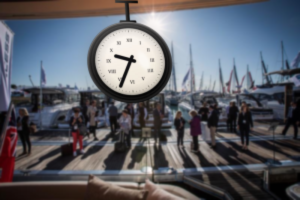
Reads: 9:34
